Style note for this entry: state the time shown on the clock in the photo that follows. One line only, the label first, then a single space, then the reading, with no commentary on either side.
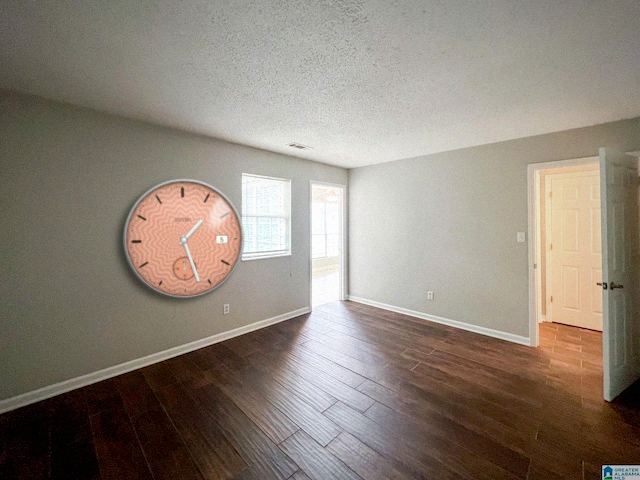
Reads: 1:27
